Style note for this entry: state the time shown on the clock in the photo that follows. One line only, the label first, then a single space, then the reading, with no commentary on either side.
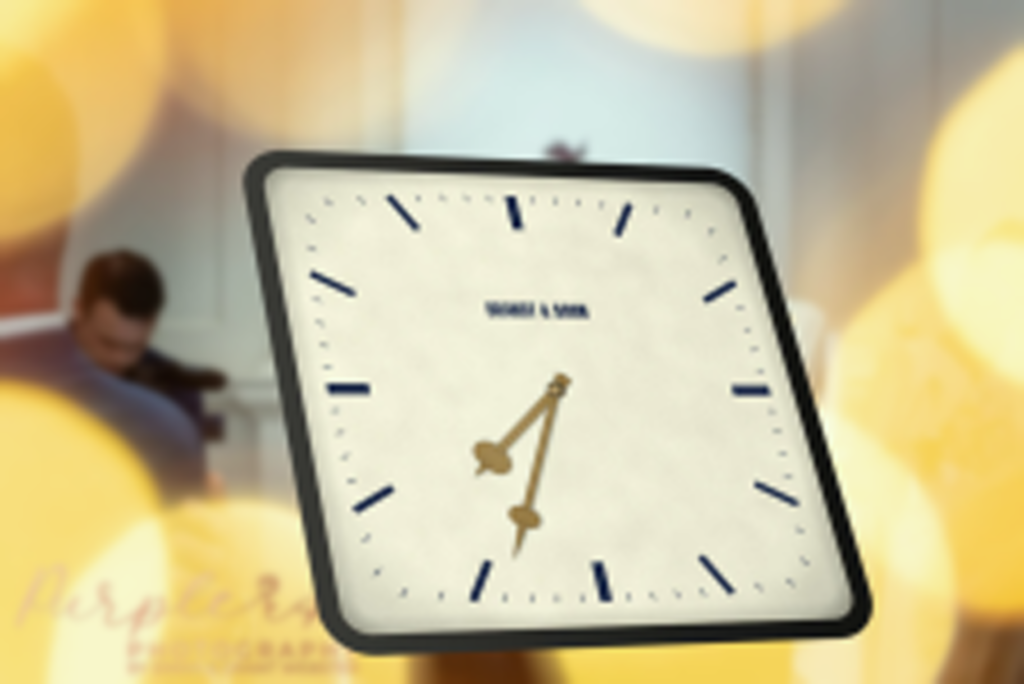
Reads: 7:34
